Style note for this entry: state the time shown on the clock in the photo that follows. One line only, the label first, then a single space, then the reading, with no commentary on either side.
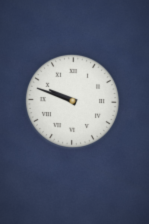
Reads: 9:48
